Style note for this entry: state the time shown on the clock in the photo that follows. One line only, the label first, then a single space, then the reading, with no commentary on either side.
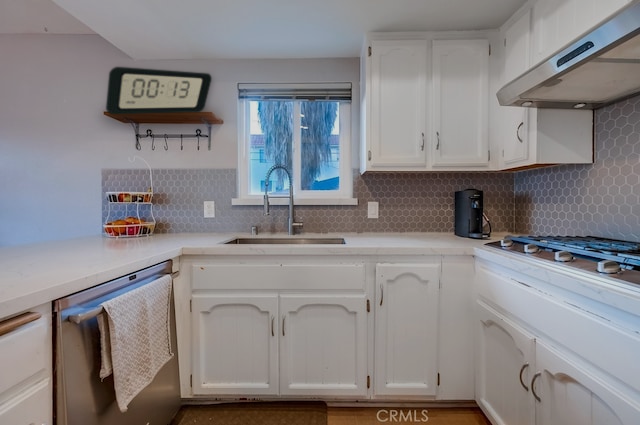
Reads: 0:13
